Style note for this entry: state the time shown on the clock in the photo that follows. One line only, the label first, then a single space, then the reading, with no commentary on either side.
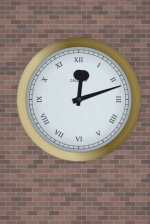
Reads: 12:12
